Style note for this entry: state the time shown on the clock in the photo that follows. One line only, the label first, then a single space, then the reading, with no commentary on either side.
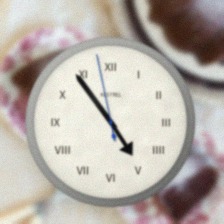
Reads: 4:53:58
